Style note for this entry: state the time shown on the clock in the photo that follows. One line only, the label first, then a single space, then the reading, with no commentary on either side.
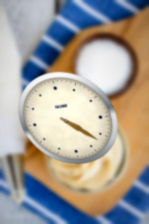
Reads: 4:22
